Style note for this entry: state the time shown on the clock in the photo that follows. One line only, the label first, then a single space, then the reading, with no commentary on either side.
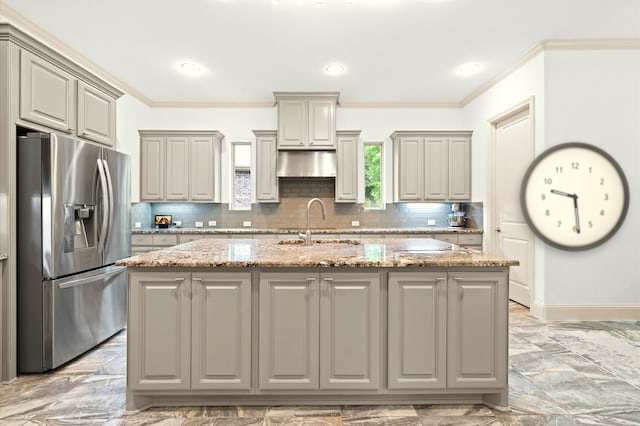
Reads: 9:29
